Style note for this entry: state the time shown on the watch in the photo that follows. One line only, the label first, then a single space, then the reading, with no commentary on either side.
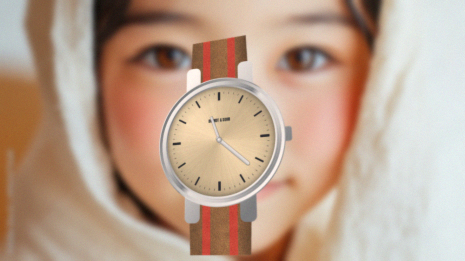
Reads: 11:22
